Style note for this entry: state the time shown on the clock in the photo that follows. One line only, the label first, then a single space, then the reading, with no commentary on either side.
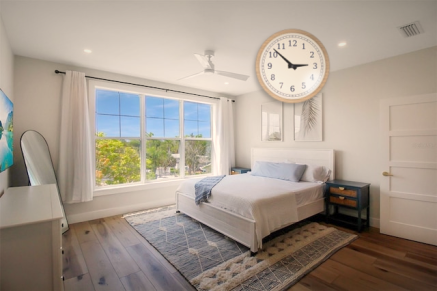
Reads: 2:52
